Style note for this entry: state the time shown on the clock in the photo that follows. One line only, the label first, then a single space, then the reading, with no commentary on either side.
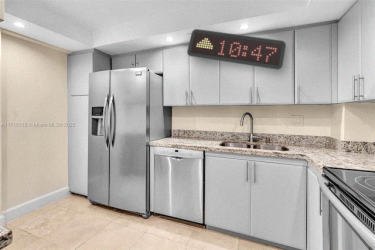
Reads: 10:47
